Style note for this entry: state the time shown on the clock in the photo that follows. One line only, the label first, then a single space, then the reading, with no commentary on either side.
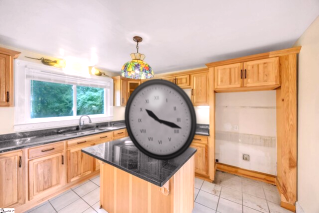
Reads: 10:18
